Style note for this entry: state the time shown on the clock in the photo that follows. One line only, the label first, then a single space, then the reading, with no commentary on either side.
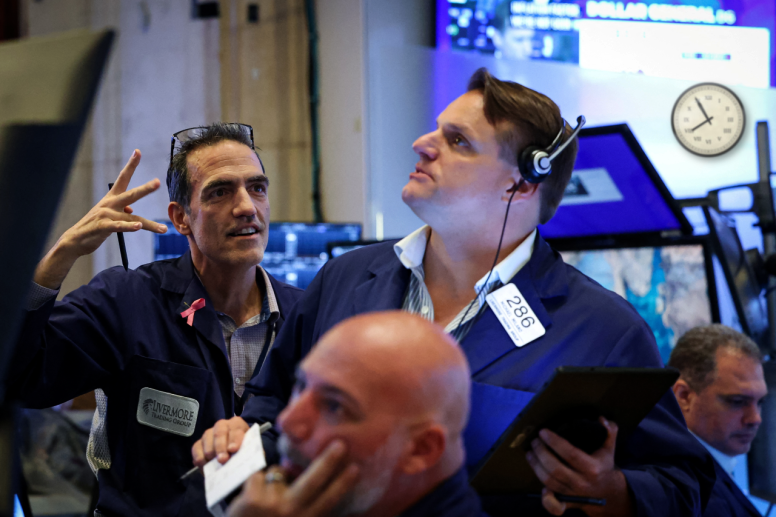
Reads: 7:55
